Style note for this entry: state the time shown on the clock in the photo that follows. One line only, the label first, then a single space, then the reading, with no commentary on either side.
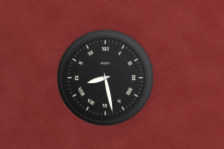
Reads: 8:28
